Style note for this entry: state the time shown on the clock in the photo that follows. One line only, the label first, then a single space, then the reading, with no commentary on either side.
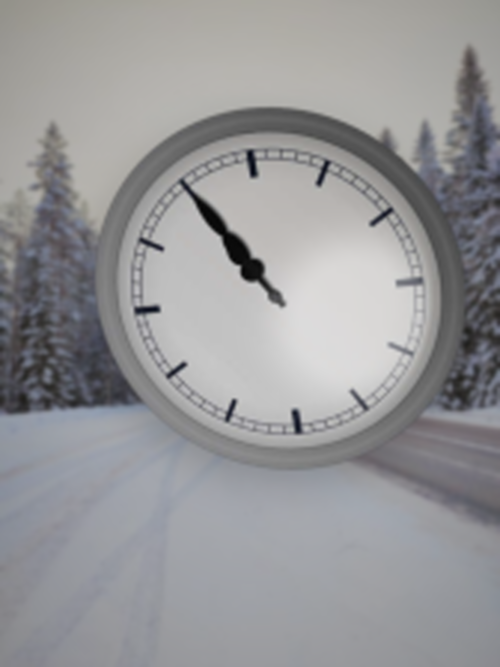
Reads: 10:55
